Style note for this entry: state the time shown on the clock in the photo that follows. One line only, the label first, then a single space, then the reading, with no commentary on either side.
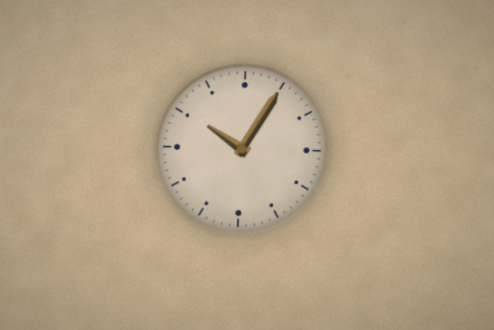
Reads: 10:05
